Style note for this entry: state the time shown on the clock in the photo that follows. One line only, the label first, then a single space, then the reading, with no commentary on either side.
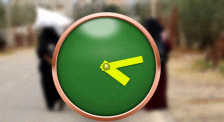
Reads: 4:13
